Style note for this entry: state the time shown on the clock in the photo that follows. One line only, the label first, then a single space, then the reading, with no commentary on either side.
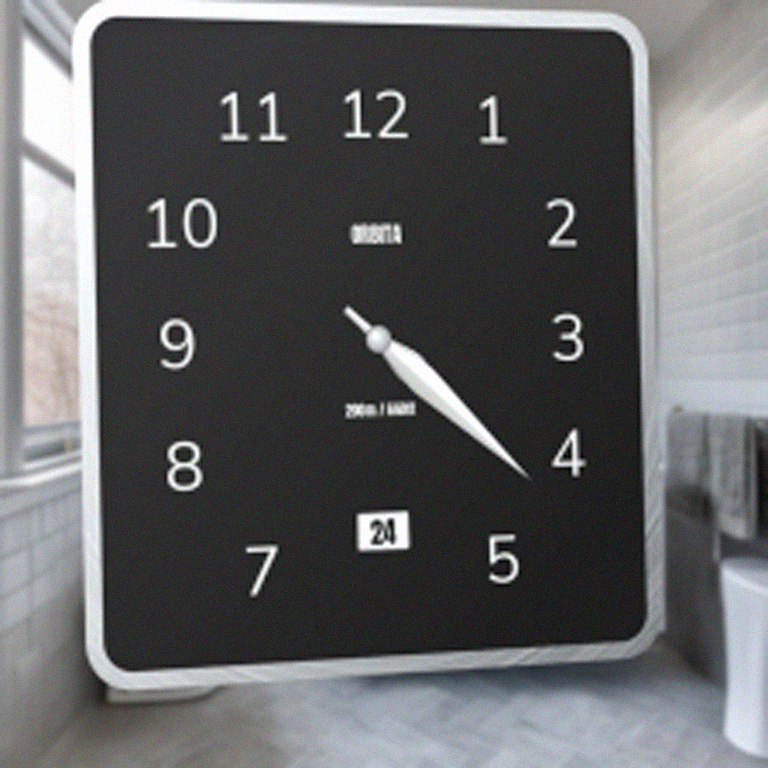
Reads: 4:22
